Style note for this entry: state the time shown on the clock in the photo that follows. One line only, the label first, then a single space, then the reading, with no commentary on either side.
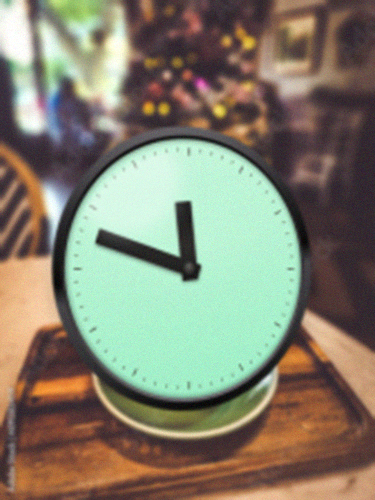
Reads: 11:48
